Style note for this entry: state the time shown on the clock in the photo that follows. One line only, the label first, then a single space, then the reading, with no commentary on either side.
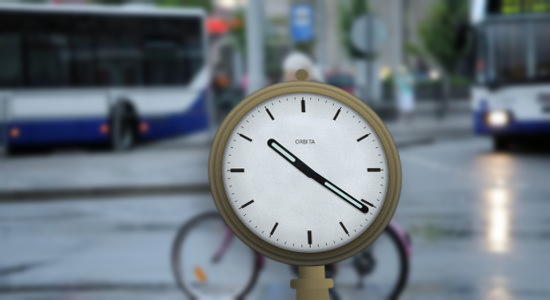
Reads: 10:21
